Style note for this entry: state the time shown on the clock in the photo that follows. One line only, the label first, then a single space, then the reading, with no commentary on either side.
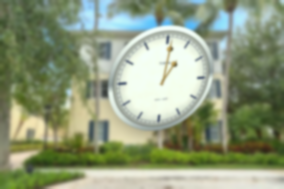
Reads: 1:01
